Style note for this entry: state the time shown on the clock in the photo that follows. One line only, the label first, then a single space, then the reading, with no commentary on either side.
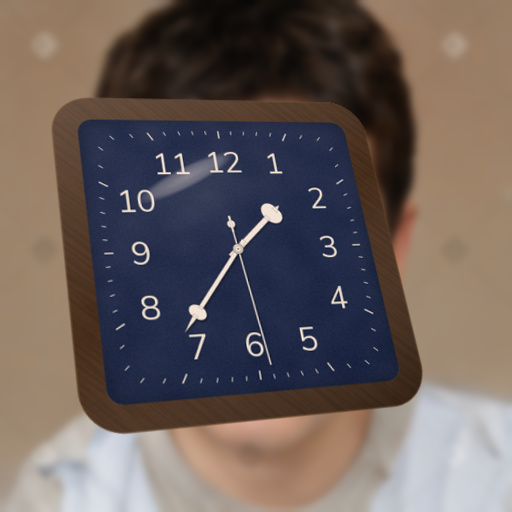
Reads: 1:36:29
